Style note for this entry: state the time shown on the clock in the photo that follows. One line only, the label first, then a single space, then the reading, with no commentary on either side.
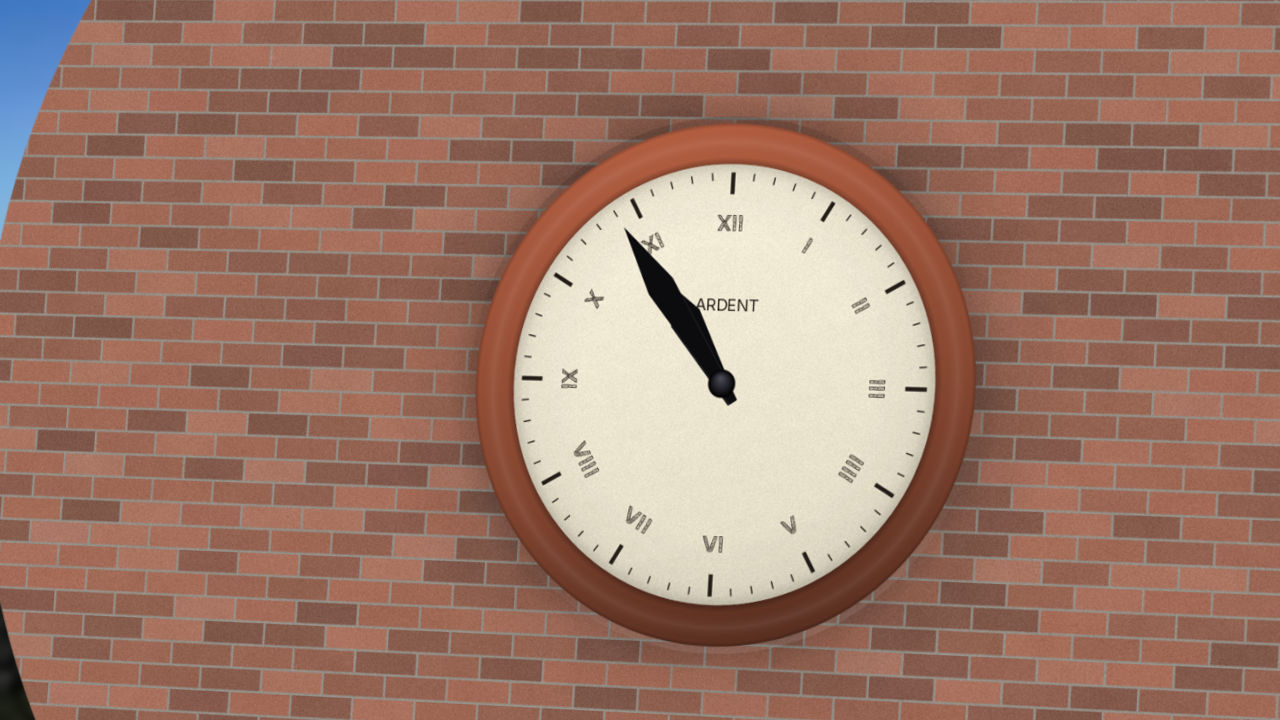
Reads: 10:54
